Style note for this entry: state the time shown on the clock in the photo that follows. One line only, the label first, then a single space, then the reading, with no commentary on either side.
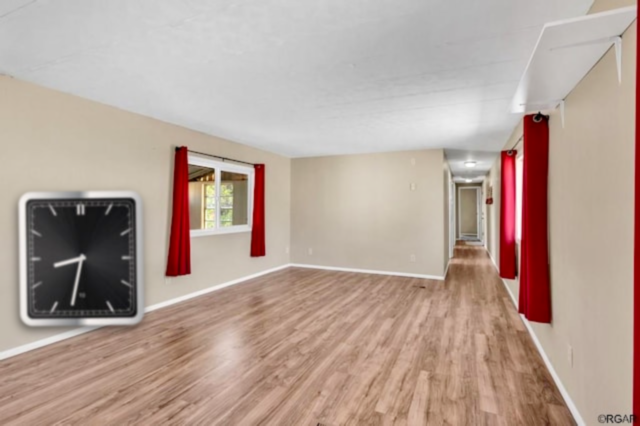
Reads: 8:32
